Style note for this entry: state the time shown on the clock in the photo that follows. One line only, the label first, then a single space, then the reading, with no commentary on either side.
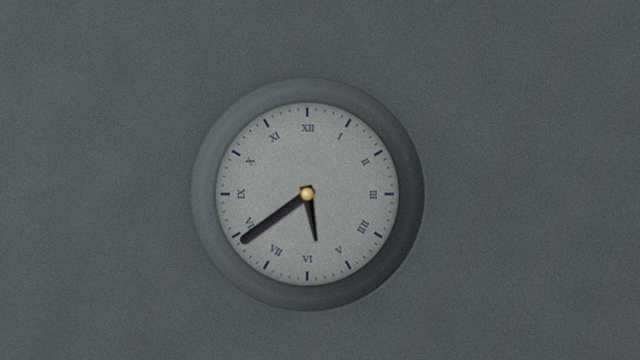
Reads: 5:39
